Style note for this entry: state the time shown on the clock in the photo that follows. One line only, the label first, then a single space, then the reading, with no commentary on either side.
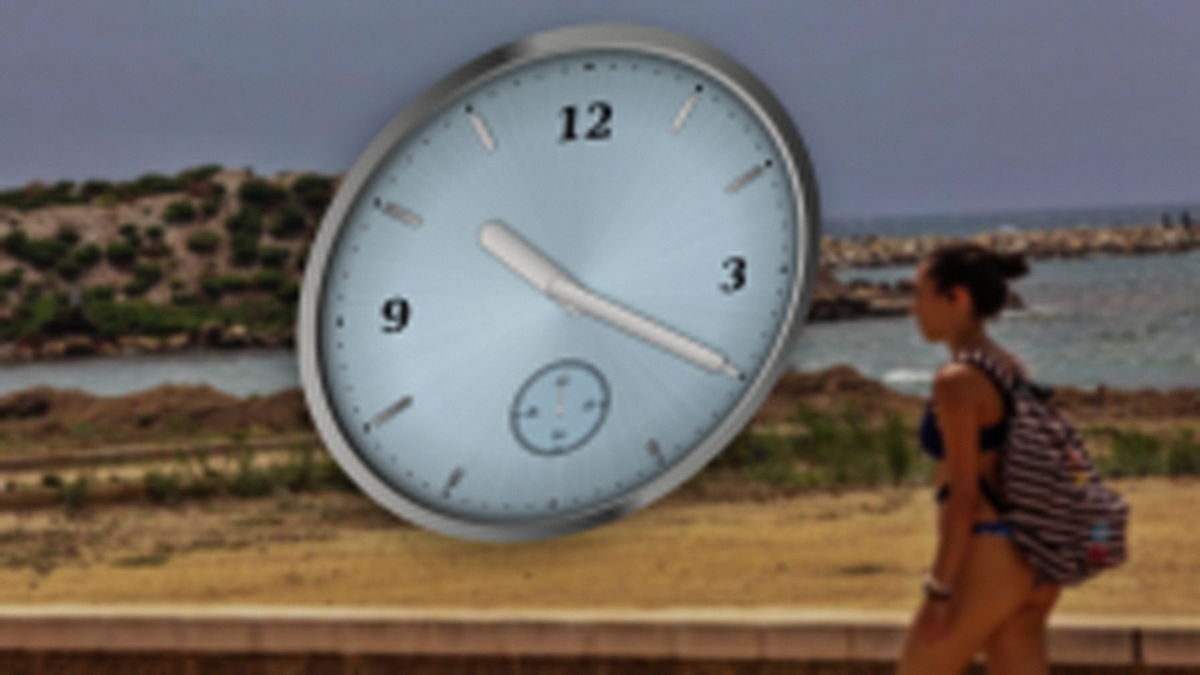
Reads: 10:20
